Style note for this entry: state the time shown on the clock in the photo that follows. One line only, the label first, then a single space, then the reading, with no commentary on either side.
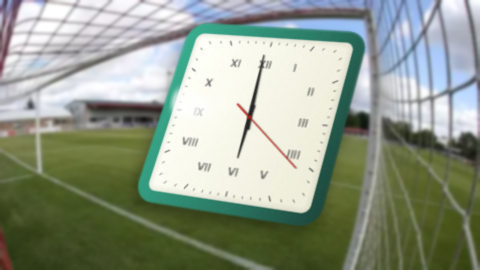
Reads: 5:59:21
